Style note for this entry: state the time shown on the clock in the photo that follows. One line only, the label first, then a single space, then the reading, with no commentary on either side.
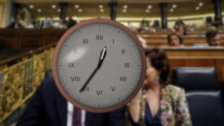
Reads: 12:36
